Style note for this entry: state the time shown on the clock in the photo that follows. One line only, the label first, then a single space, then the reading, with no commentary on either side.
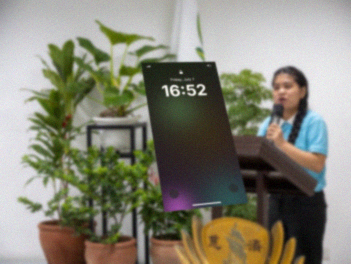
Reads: 16:52
